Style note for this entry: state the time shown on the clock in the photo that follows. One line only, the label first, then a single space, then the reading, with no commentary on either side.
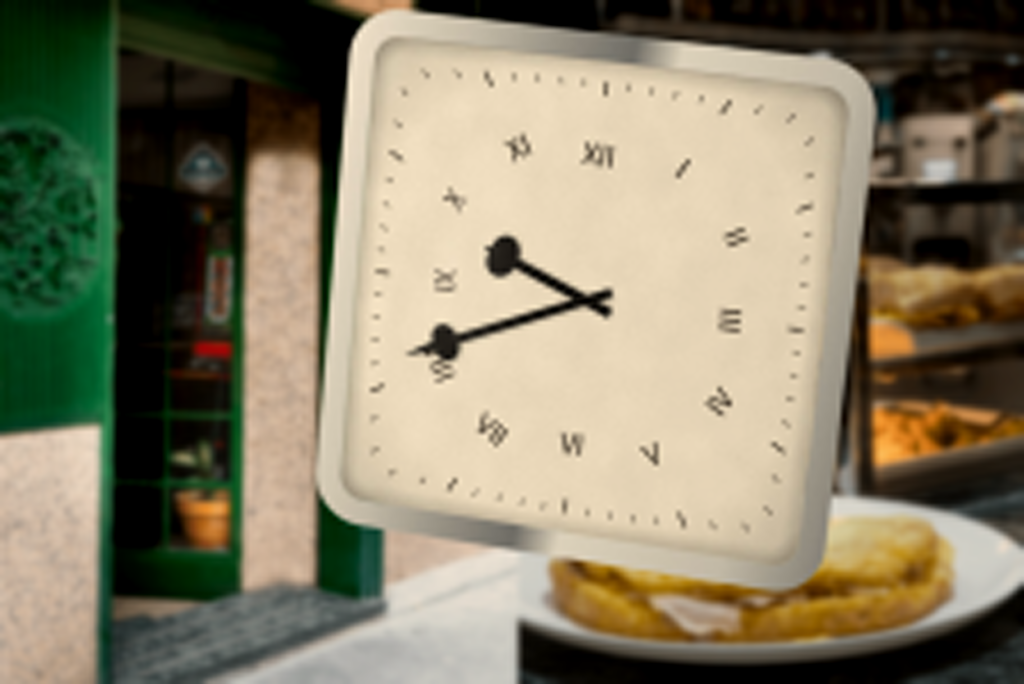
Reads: 9:41
